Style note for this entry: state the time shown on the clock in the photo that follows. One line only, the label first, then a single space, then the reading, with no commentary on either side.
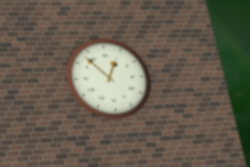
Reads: 12:53
